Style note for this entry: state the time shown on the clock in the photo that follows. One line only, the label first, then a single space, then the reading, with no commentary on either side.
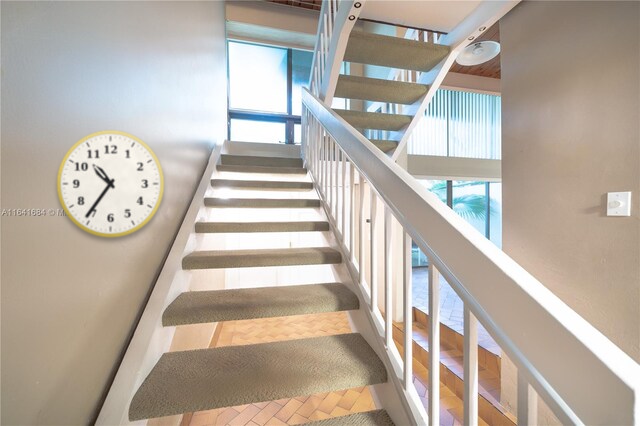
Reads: 10:36
